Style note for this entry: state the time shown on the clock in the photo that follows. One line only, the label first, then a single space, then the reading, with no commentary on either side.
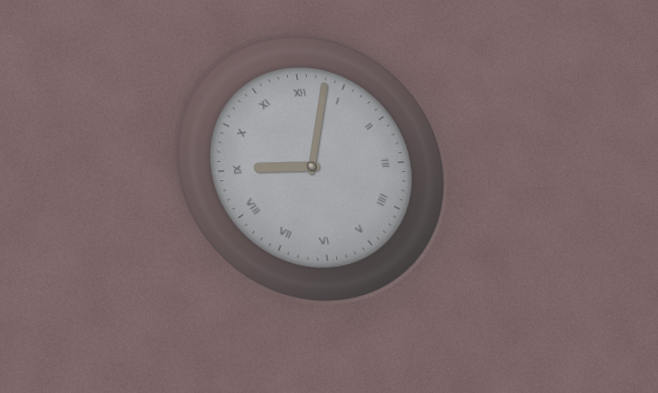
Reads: 9:03
